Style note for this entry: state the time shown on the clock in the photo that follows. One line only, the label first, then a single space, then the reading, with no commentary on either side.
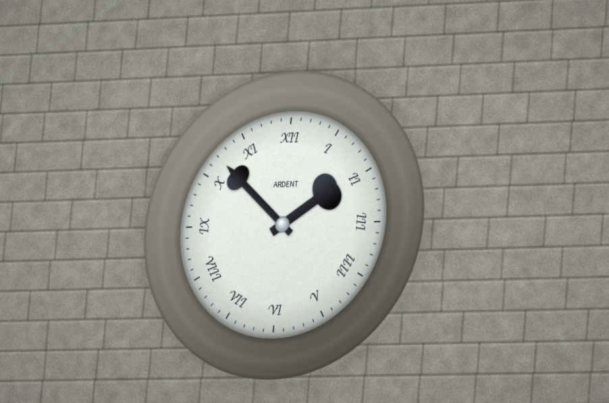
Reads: 1:52
